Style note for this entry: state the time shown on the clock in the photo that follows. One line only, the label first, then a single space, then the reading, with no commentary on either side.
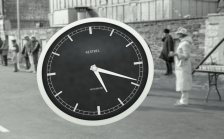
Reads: 5:19
